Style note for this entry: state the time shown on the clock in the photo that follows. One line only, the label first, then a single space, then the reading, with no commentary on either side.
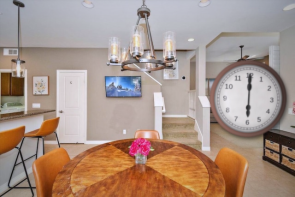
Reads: 6:00
